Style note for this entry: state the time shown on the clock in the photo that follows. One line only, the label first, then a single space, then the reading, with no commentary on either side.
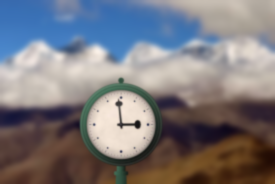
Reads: 2:59
